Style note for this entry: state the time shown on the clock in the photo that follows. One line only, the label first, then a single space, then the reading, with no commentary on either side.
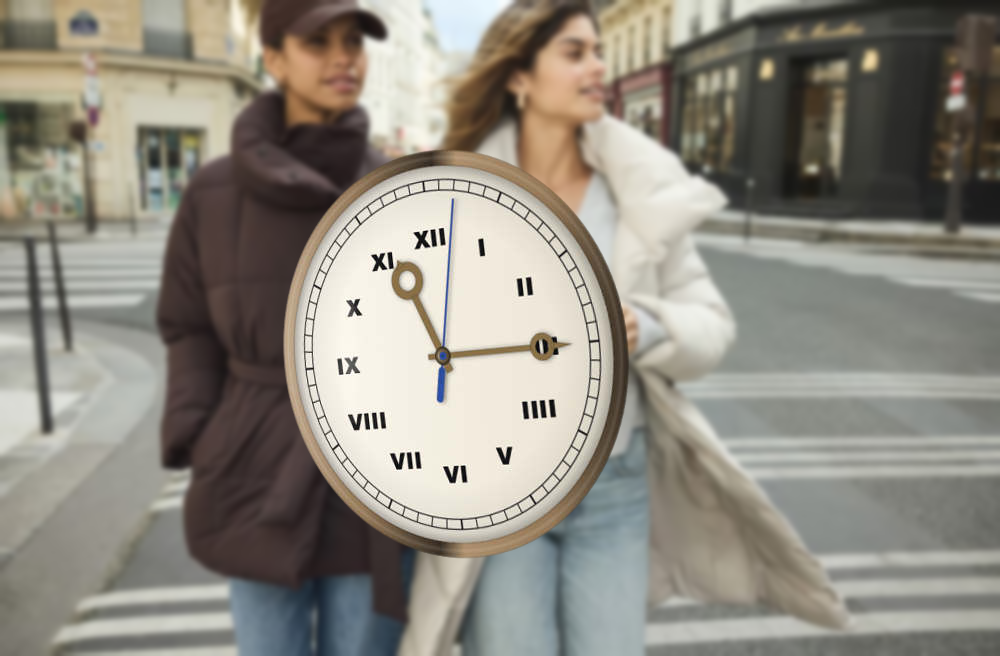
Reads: 11:15:02
